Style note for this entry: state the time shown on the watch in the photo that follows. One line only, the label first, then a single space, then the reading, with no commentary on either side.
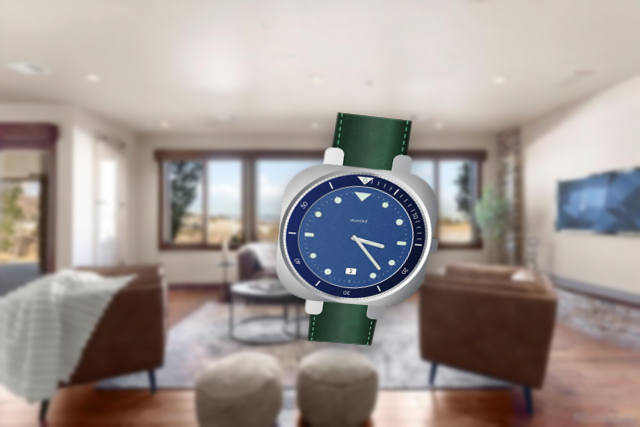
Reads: 3:23
